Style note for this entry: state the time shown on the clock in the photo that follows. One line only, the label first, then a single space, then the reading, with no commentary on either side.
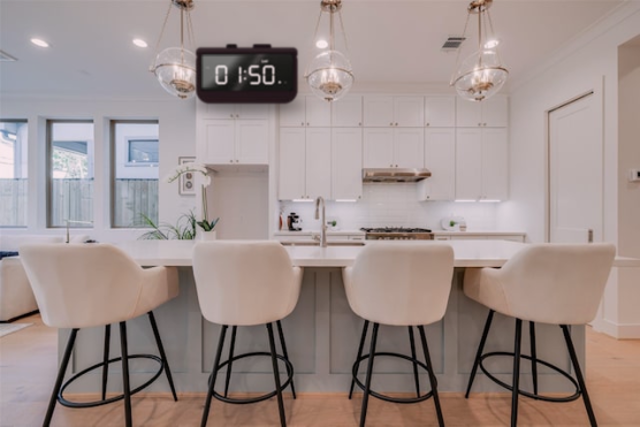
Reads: 1:50
